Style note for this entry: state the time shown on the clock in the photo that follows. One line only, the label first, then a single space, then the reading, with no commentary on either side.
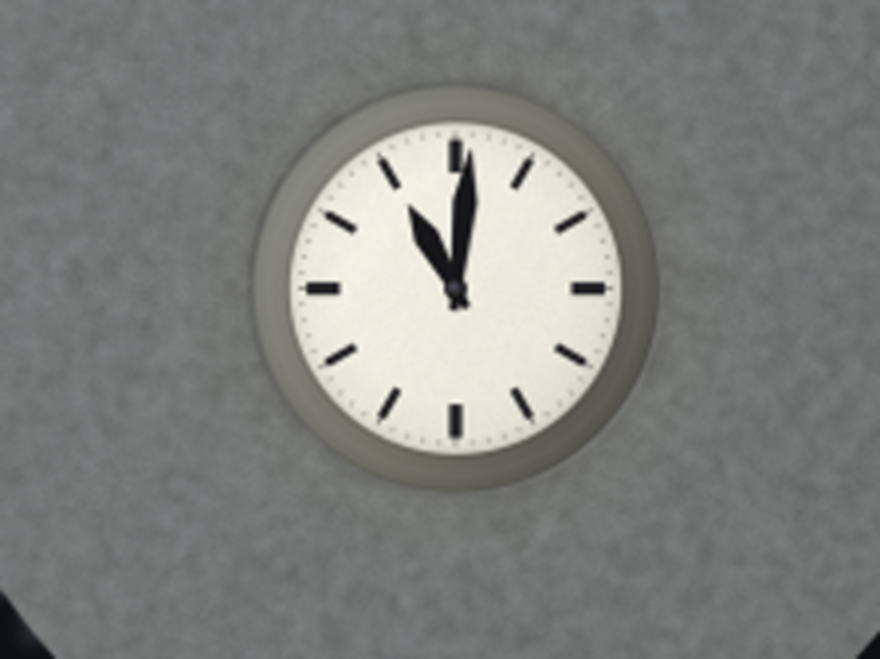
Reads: 11:01
